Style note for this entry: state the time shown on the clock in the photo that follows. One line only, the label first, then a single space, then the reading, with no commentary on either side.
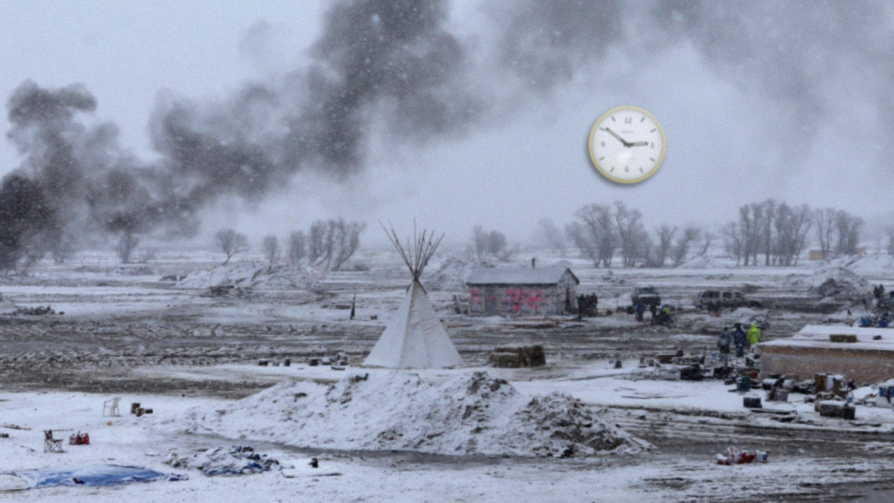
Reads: 2:51
